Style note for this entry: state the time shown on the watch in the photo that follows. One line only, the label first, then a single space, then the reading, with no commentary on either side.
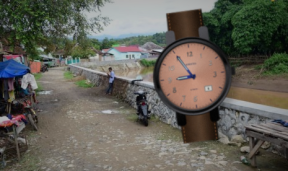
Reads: 8:55
